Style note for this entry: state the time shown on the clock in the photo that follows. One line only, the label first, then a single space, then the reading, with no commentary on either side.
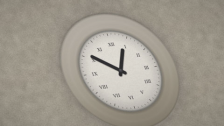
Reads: 12:51
